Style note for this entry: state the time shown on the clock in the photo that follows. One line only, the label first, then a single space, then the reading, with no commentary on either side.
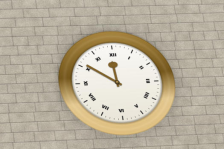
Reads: 11:51
